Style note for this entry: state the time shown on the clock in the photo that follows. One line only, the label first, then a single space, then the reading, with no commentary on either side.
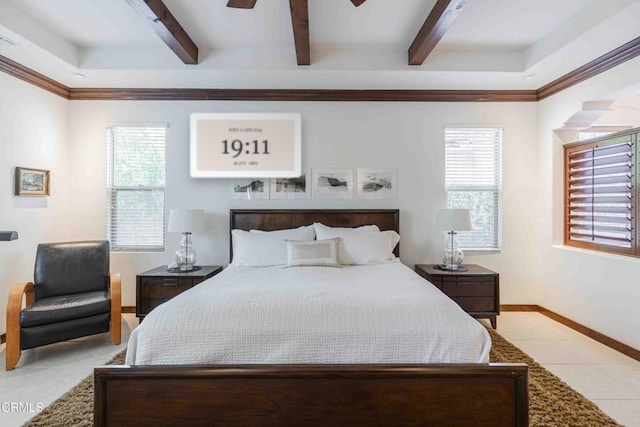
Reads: 19:11
